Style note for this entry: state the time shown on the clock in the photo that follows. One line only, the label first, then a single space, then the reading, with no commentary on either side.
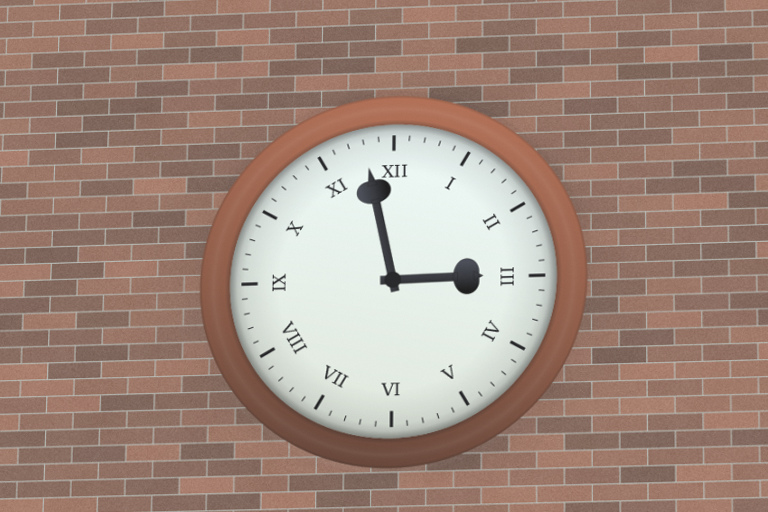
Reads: 2:58
